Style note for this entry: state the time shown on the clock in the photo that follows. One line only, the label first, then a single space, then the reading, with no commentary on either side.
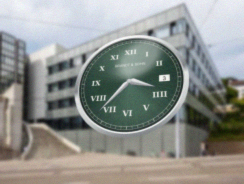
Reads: 3:37
